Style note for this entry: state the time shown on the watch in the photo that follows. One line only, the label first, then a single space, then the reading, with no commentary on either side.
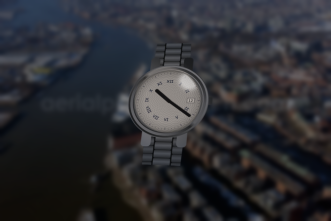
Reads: 10:21
